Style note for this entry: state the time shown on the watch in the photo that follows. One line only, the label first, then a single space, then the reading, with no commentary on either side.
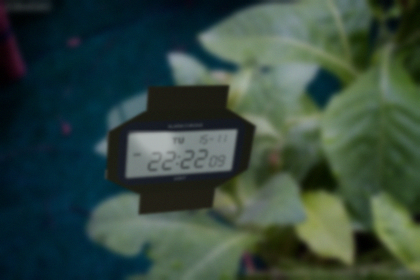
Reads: 22:22:09
